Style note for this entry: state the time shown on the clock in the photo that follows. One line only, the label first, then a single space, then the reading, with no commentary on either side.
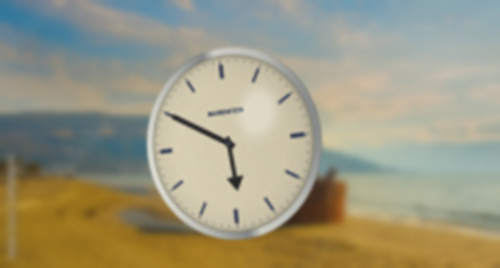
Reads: 5:50
